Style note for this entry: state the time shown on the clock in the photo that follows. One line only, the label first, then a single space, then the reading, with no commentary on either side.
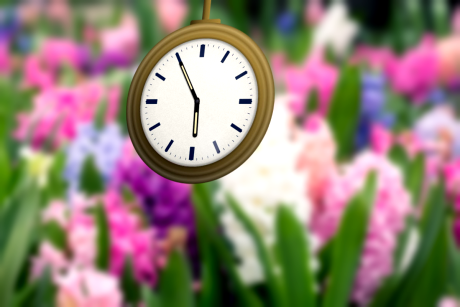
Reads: 5:55
